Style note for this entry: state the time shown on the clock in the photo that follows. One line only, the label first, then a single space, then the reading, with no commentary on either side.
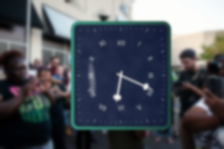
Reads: 6:19
